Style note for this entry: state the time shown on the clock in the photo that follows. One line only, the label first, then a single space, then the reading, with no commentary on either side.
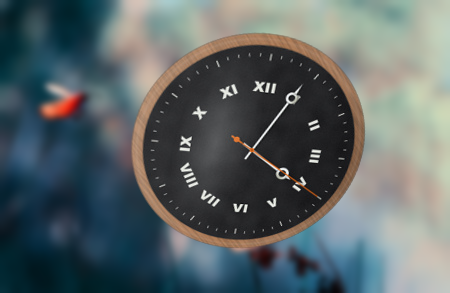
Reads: 4:04:20
